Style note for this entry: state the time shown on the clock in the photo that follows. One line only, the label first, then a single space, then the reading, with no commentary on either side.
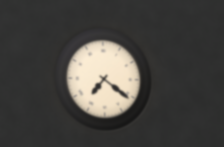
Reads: 7:21
